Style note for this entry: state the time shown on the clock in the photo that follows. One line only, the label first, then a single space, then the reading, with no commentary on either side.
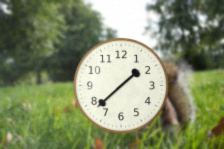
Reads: 1:38
